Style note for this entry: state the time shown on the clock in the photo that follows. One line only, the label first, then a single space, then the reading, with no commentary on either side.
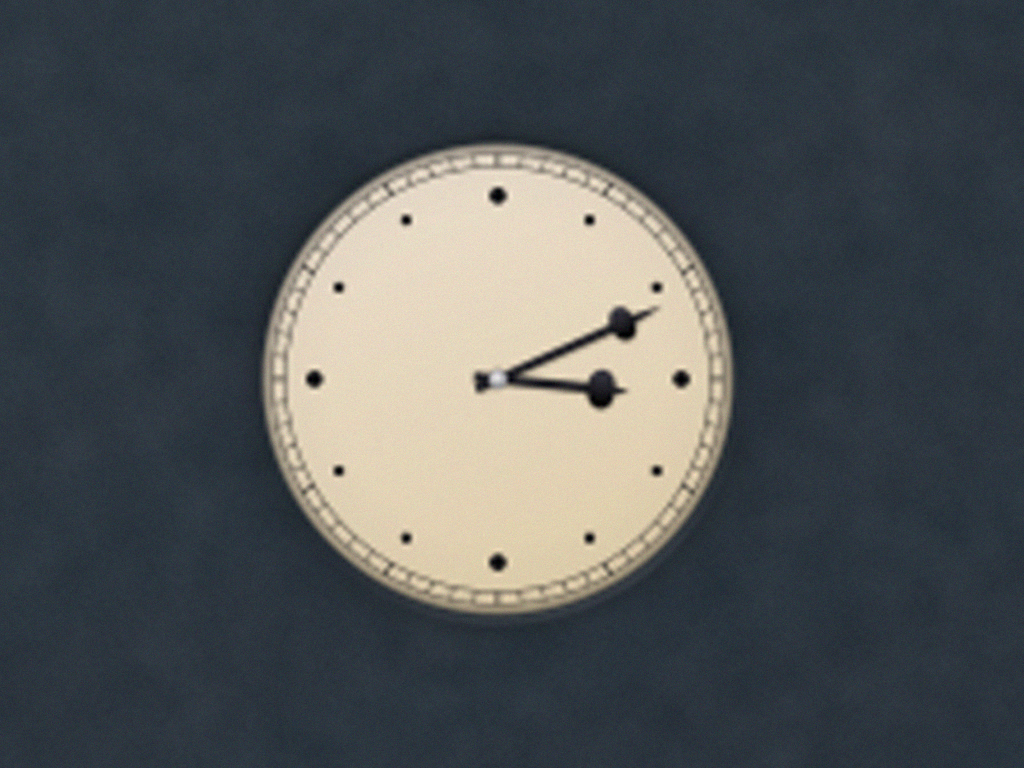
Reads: 3:11
